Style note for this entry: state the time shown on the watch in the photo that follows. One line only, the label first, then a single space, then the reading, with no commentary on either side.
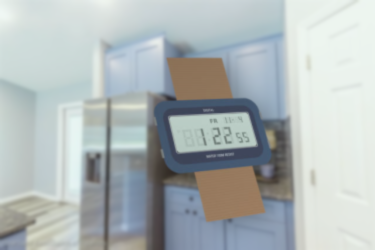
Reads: 1:22:55
